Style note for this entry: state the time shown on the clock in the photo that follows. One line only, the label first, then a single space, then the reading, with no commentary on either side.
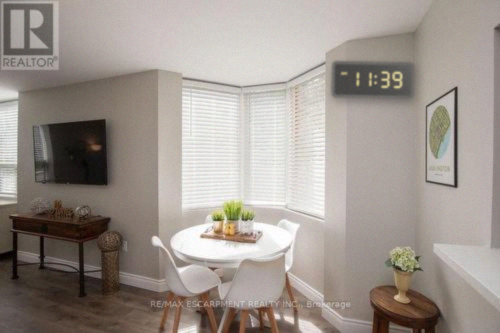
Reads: 11:39
